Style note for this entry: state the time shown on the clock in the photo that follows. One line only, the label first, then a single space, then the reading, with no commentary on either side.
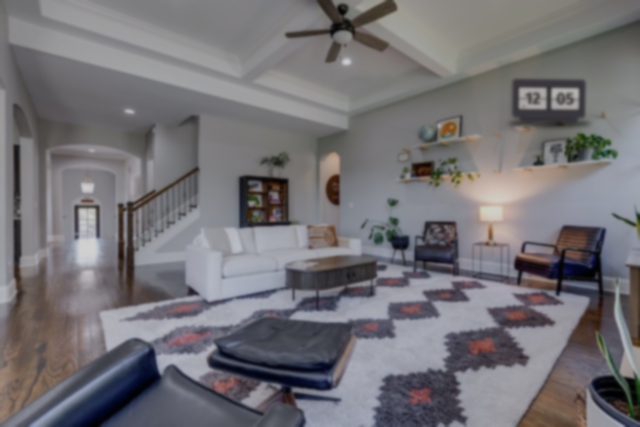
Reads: 12:05
